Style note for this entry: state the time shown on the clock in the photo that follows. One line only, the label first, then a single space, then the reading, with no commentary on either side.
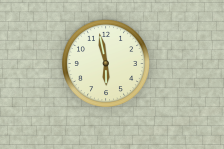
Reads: 5:58
